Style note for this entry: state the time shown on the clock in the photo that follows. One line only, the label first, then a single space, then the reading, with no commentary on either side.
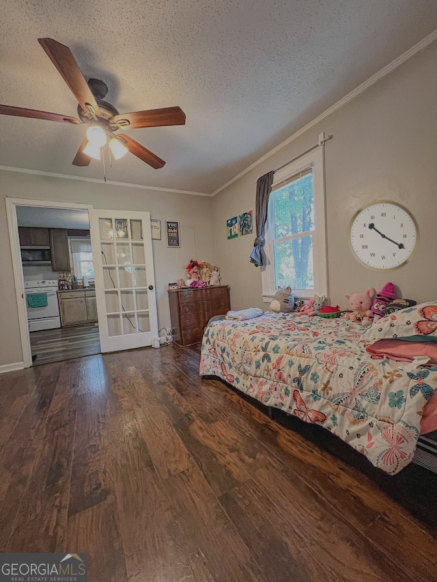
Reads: 10:20
